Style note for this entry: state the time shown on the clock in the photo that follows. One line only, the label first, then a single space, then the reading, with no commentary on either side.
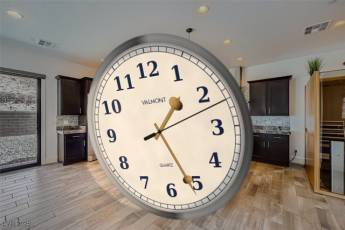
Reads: 1:26:12
